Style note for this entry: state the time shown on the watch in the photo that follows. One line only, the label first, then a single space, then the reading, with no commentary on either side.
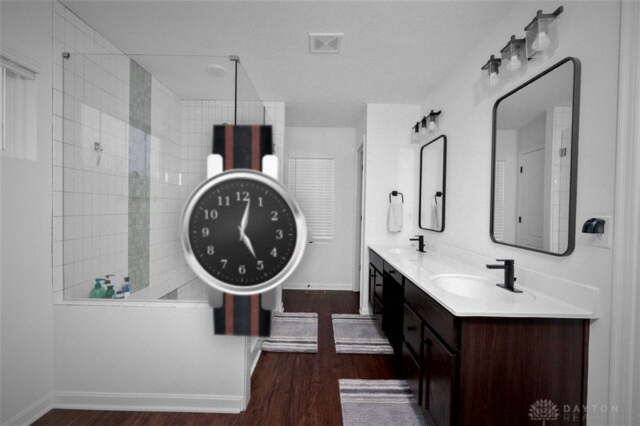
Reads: 5:02
